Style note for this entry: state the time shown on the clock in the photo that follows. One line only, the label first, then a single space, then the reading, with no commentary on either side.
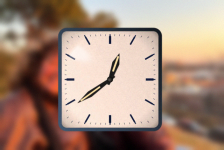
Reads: 12:39
